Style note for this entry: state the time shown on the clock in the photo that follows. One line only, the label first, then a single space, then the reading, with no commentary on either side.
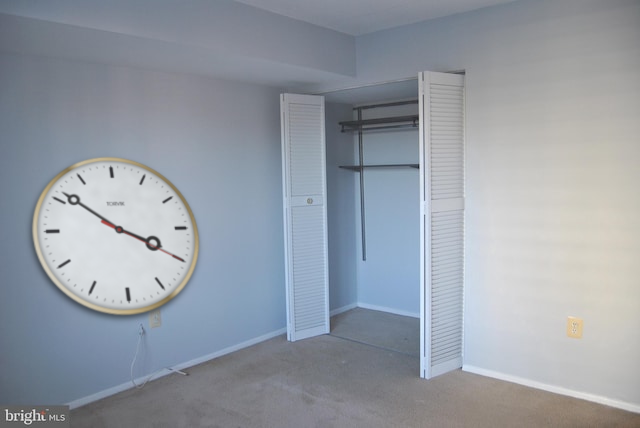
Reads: 3:51:20
